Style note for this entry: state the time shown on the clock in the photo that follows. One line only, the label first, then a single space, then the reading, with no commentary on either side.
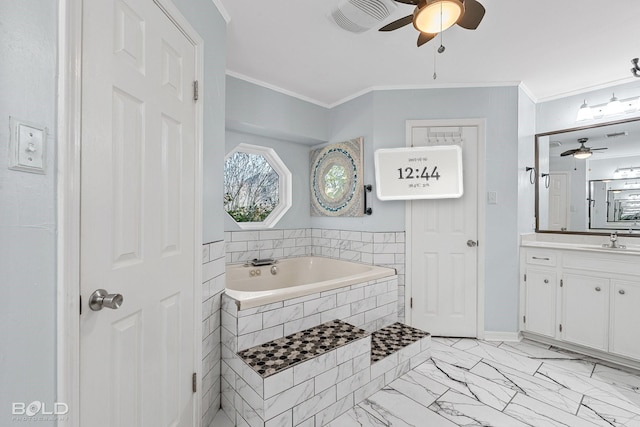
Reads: 12:44
